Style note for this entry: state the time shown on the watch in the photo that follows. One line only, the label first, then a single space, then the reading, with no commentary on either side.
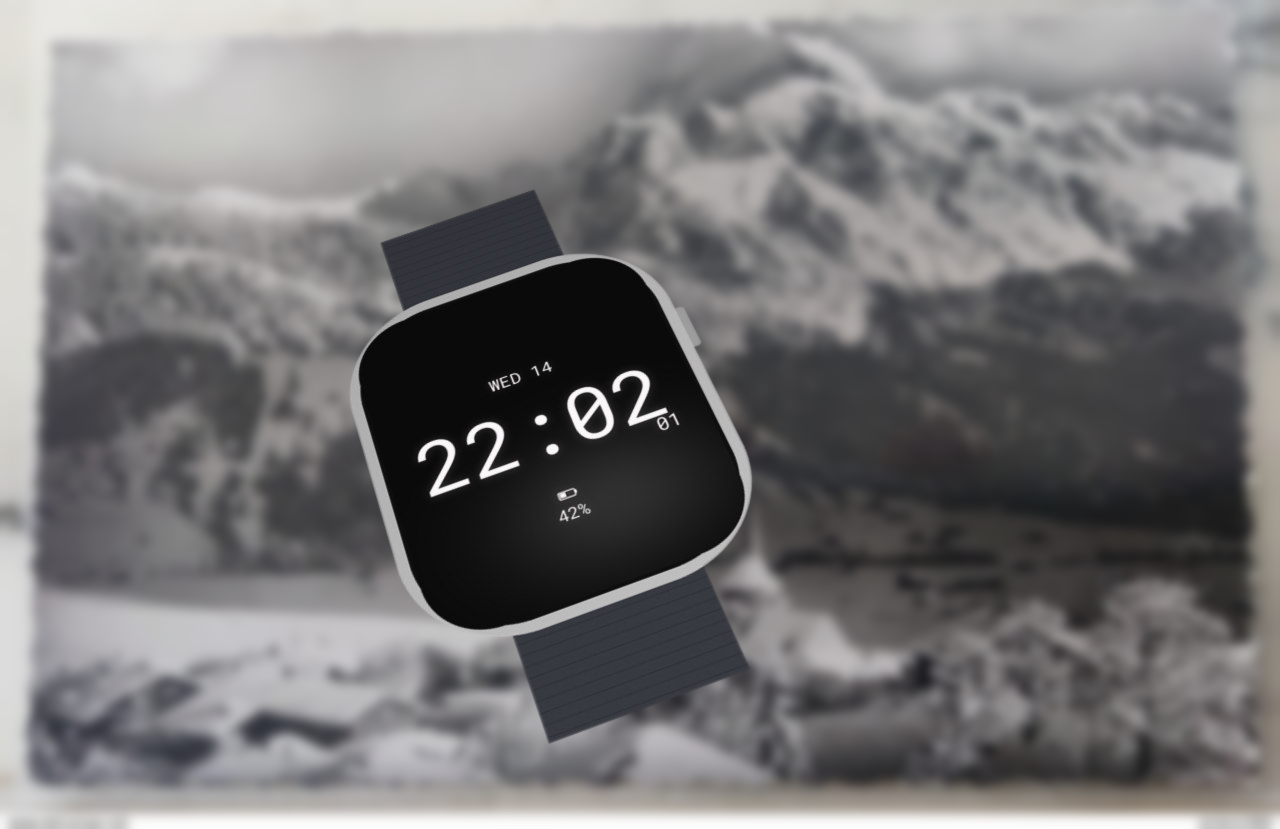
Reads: 22:02:01
